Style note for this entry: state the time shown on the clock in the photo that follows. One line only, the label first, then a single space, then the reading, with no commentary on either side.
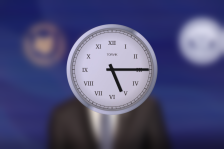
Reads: 5:15
